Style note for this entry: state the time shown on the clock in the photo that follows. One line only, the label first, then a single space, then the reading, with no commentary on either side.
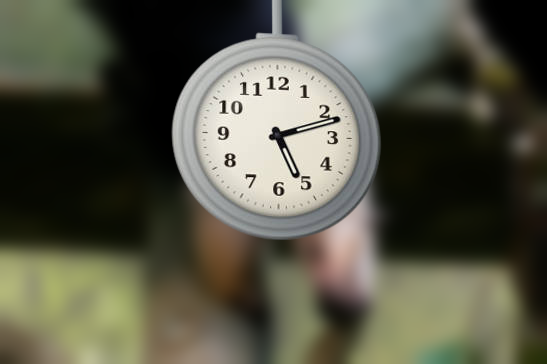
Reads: 5:12
